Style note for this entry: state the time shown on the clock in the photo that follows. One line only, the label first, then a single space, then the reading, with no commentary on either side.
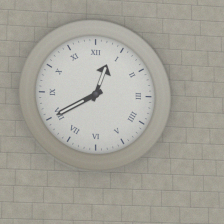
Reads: 12:40
